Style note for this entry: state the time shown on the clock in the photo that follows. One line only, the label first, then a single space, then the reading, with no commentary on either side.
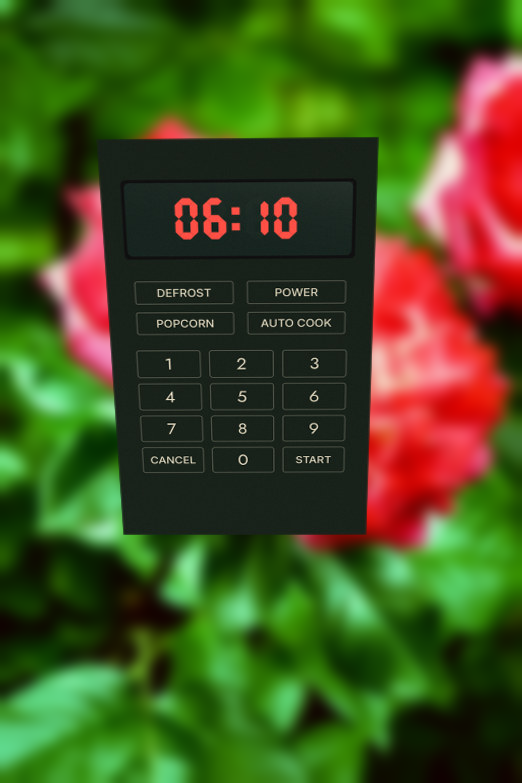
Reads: 6:10
